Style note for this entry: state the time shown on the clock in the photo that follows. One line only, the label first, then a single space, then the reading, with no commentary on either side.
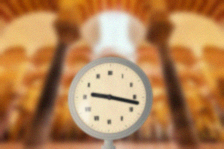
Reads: 9:17
